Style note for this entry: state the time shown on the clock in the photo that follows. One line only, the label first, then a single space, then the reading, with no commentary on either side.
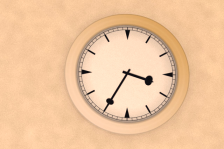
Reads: 3:35
